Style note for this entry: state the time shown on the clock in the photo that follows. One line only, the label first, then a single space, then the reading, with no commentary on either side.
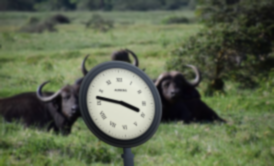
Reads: 3:47
